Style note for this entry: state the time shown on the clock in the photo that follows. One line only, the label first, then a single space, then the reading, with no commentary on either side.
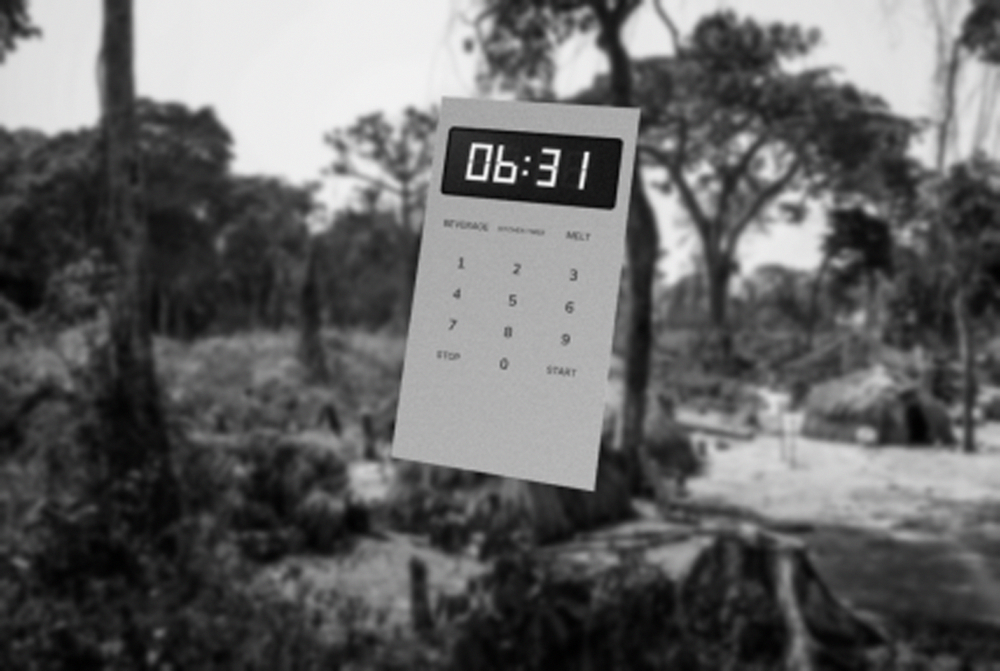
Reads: 6:31
